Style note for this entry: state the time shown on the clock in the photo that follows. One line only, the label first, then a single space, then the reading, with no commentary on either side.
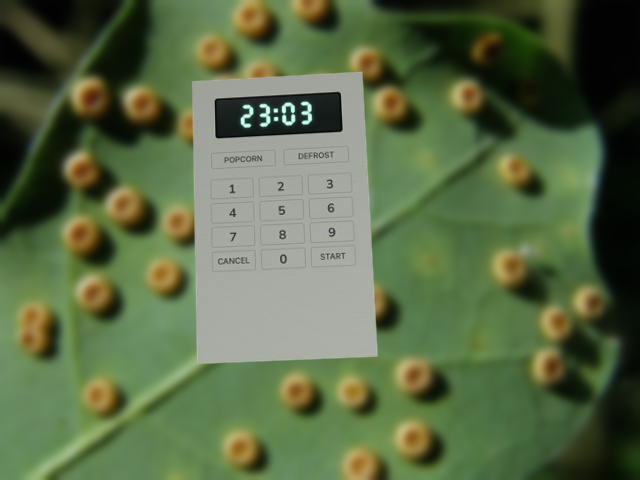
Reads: 23:03
